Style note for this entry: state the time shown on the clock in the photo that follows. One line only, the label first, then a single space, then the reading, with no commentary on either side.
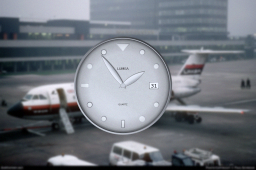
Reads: 1:54
